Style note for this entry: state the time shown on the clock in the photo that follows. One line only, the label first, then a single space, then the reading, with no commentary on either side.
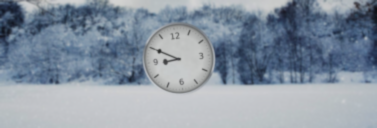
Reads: 8:50
